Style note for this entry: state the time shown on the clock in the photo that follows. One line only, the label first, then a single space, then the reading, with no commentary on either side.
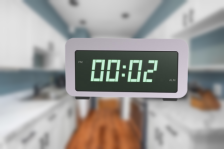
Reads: 0:02
